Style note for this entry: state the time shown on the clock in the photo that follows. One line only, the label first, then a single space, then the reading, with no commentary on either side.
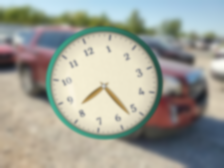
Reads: 8:27
